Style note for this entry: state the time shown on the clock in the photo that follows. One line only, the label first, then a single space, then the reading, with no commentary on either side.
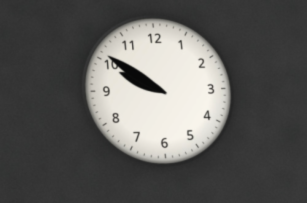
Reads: 9:51
